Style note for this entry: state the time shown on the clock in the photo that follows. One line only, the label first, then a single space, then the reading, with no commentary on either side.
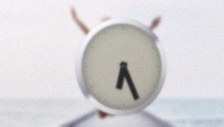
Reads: 6:26
